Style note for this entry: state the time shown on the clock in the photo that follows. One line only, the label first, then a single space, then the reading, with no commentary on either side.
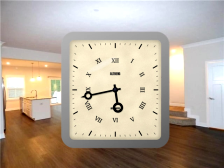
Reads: 5:43
